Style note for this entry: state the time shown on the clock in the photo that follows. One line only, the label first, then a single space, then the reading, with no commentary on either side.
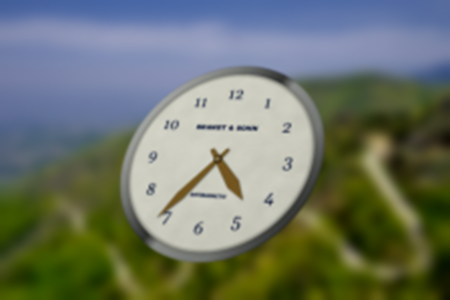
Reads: 4:36
